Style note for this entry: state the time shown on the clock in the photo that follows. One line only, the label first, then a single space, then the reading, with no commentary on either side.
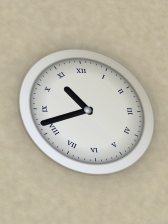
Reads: 10:42
